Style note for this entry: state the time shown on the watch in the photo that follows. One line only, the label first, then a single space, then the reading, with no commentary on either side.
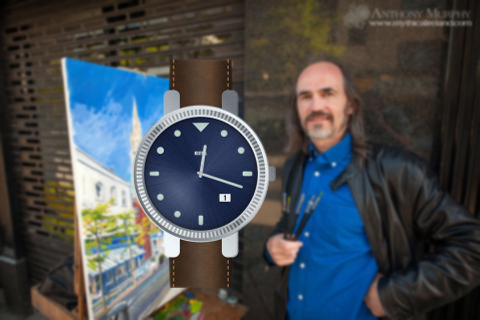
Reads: 12:18
